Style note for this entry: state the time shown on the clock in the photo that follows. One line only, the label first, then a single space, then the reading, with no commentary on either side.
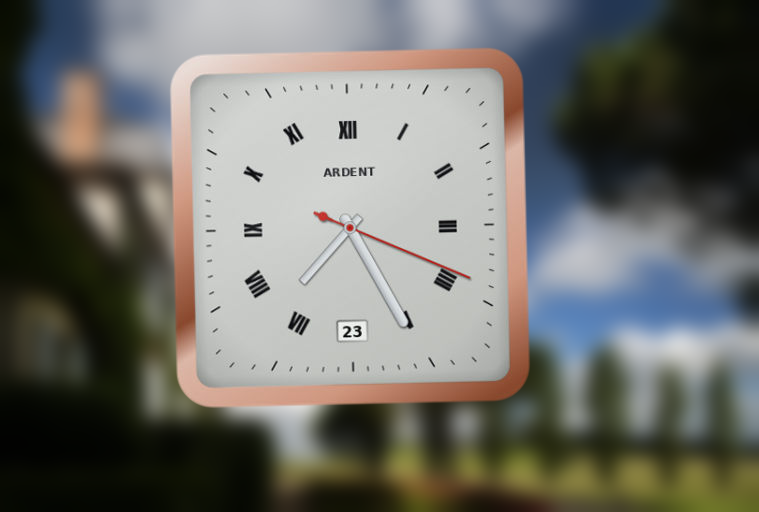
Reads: 7:25:19
